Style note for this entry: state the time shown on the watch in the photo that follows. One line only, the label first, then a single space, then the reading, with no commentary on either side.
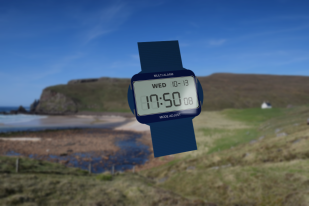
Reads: 17:50:08
